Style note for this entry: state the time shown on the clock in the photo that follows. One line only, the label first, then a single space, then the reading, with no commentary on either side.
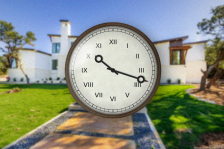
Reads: 10:18
